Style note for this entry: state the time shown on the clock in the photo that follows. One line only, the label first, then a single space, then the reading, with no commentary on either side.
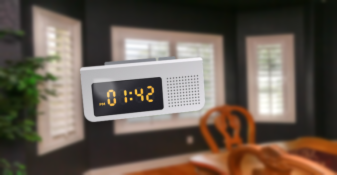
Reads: 1:42
